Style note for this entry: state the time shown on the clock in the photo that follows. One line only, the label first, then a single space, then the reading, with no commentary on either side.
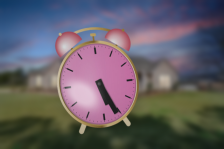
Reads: 5:26
